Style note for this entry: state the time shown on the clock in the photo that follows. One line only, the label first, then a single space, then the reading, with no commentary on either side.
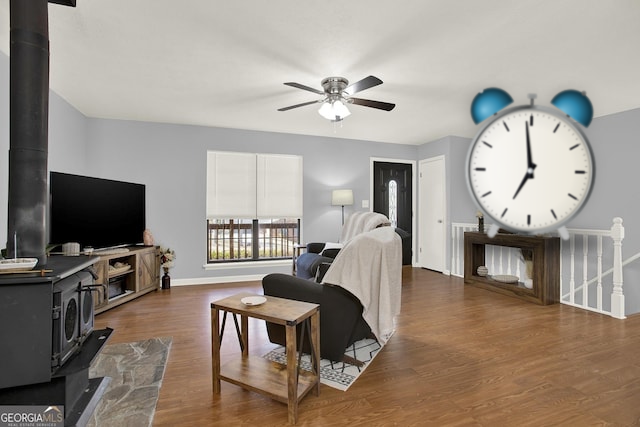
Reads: 6:59
